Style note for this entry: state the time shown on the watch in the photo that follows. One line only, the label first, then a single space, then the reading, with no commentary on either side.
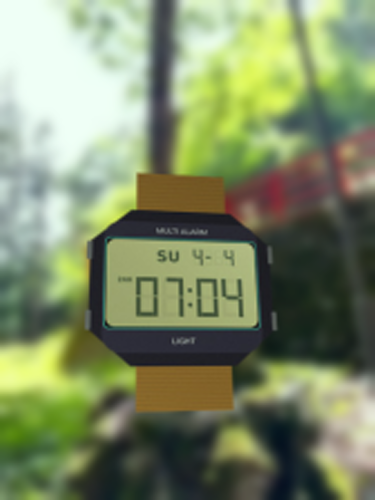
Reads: 7:04
